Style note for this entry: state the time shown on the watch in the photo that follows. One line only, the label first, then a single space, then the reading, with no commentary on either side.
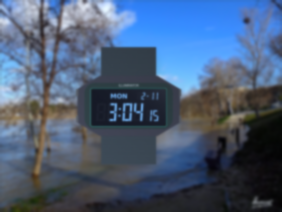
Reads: 3:04:15
